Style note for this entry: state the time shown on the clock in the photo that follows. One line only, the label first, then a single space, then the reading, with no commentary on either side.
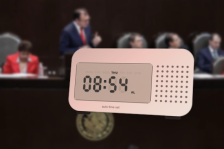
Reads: 8:54
